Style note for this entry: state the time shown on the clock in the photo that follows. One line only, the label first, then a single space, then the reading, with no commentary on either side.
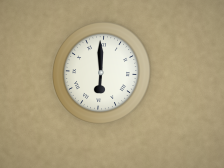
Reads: 5:59
